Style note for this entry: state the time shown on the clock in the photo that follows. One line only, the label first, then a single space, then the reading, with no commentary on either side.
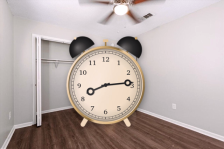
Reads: 8:14
